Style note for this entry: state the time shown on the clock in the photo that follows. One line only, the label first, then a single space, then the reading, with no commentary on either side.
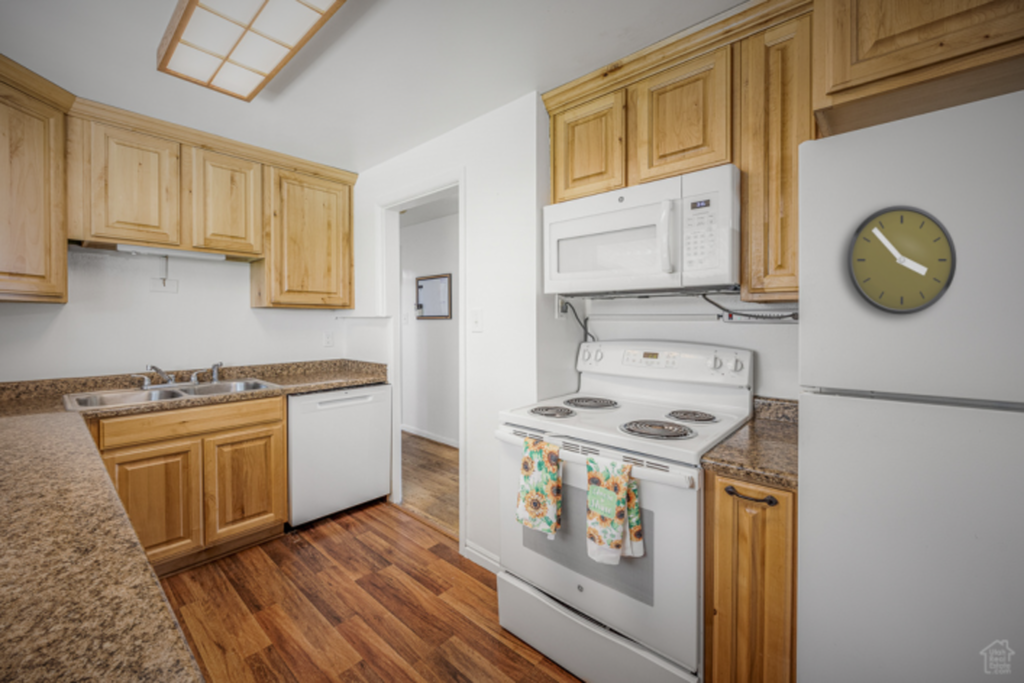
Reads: 3:53
